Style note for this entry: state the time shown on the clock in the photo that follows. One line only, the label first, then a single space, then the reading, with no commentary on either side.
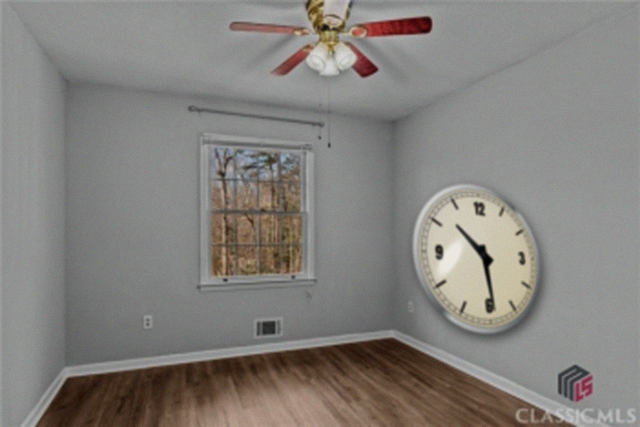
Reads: 10:29
